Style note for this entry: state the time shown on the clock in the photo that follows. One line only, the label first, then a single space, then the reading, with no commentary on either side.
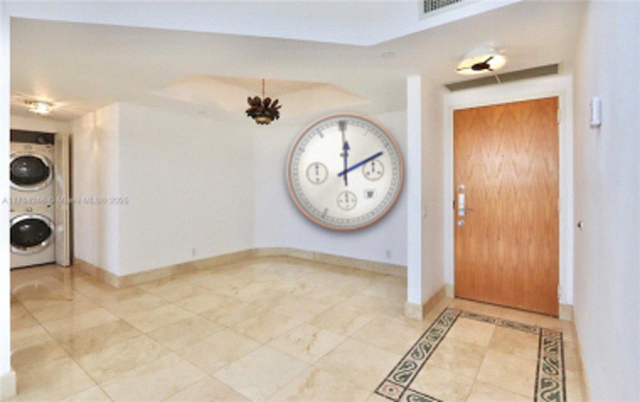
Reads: 12:11
